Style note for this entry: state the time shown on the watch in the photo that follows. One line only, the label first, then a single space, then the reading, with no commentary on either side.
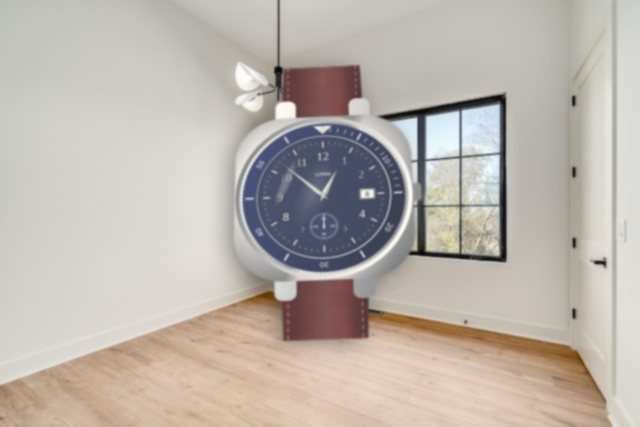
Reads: 12:52
